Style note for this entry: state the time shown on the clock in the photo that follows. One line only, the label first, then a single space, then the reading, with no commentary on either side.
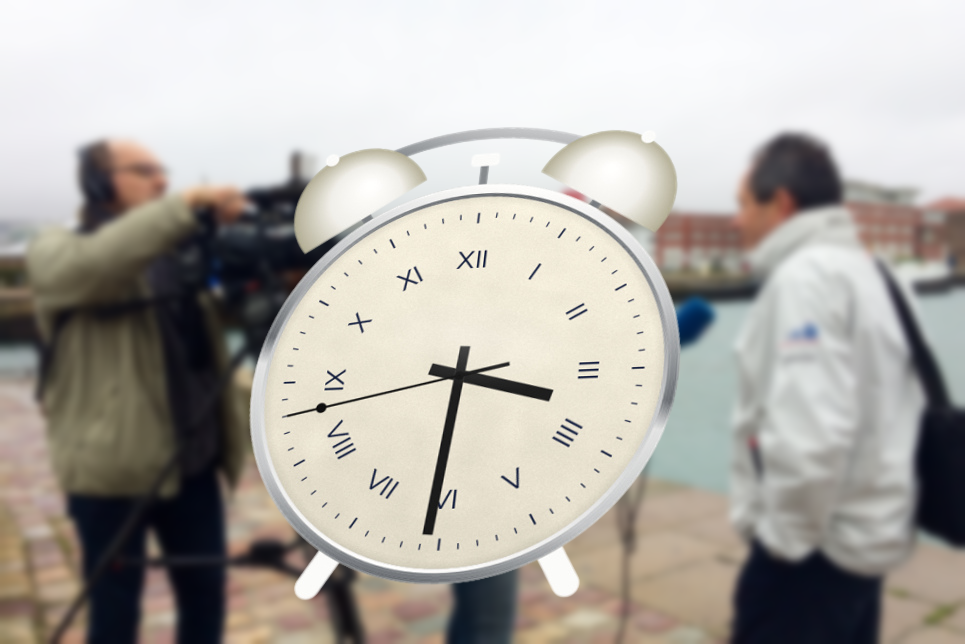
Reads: 3:30:43
